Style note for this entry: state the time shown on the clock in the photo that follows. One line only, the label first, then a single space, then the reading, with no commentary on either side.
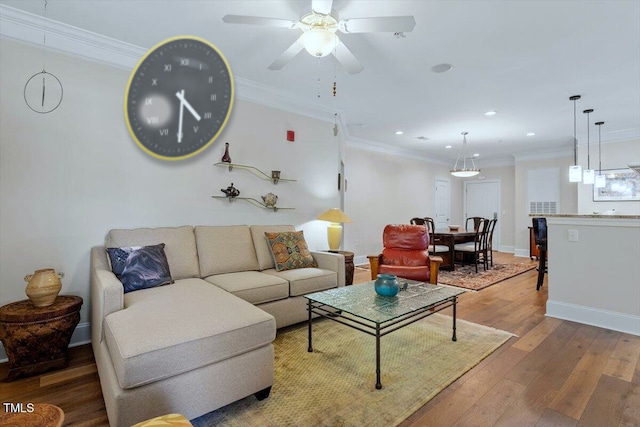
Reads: 4:30
